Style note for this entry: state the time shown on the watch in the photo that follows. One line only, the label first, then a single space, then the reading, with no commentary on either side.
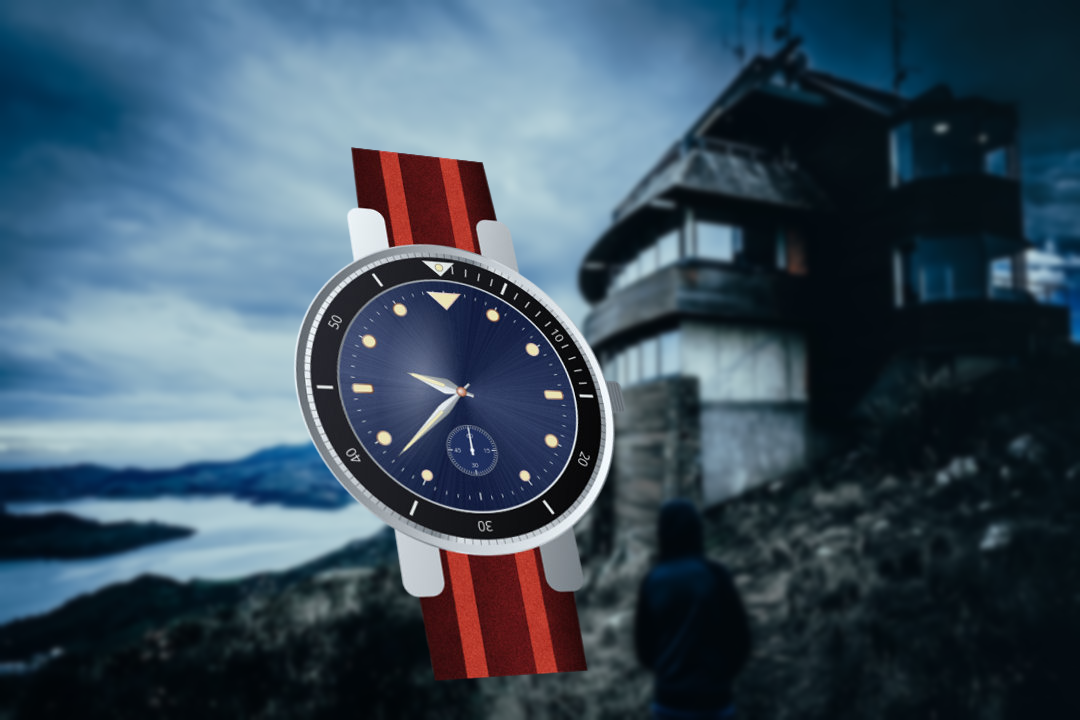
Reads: 9:38
